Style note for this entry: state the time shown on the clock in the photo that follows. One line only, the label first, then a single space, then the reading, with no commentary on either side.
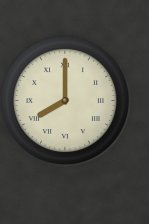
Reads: 8:00
